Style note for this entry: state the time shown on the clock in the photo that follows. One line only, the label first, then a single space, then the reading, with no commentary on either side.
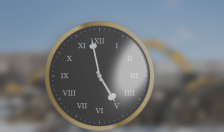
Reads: 4:58
